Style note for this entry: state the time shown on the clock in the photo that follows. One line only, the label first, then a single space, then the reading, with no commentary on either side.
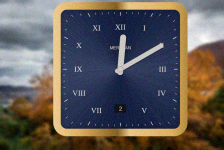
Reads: 12:10
